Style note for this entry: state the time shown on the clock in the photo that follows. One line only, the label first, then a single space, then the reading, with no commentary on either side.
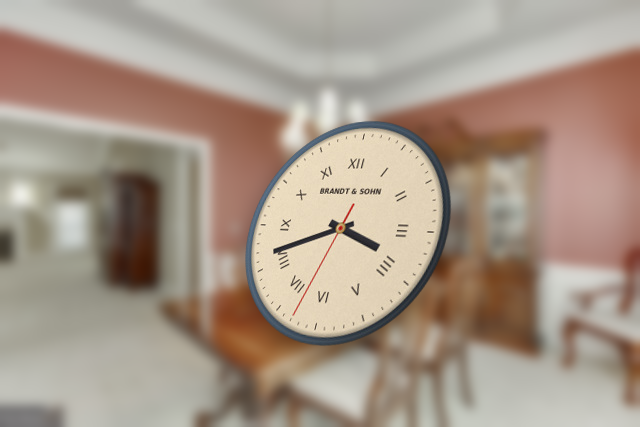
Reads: 3:41:33
